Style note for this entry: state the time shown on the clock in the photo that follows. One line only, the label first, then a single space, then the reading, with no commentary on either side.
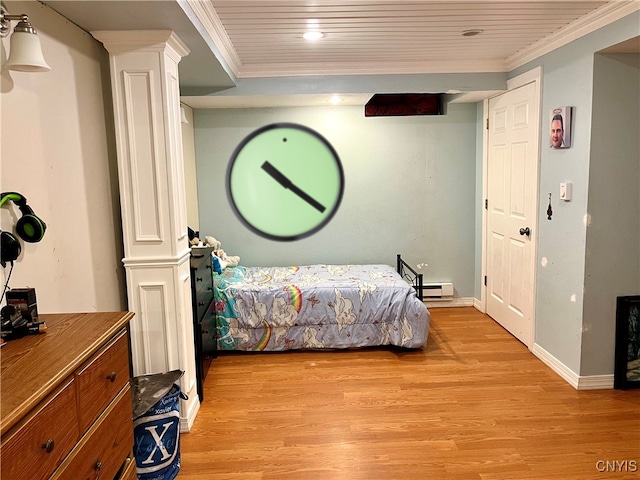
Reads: 10:21
